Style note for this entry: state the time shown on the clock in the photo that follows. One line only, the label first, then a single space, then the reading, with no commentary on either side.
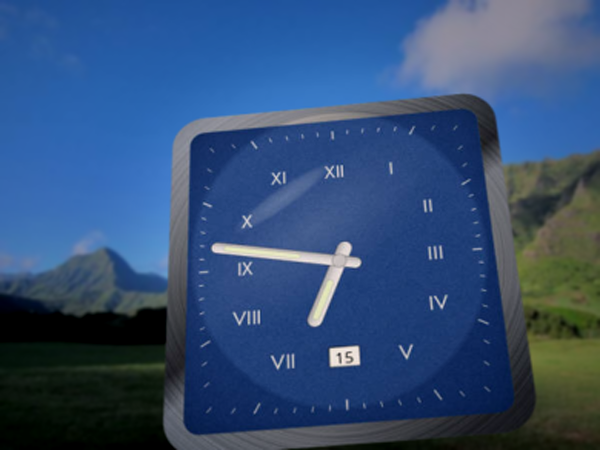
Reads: 6:47
